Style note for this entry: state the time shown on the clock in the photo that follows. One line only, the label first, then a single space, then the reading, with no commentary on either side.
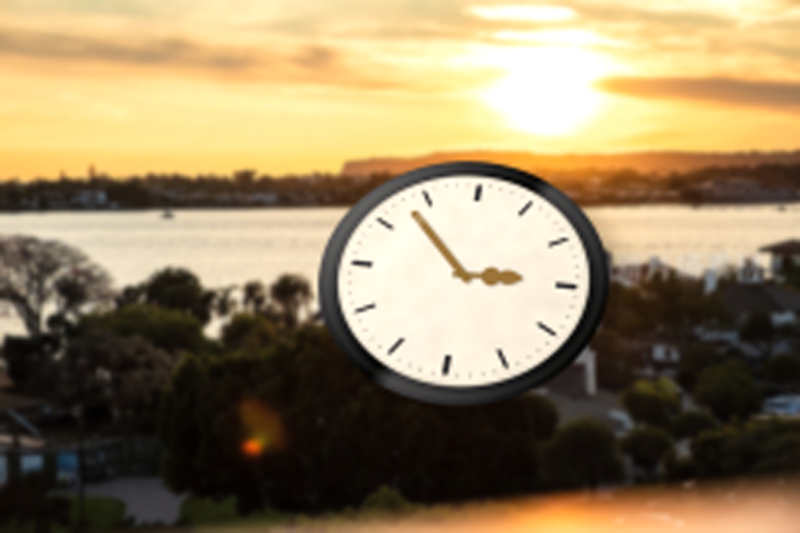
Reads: 2:53
